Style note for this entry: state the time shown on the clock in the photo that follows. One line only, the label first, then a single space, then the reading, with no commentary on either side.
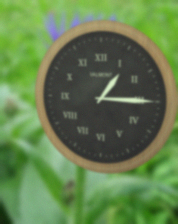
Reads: 1:15
